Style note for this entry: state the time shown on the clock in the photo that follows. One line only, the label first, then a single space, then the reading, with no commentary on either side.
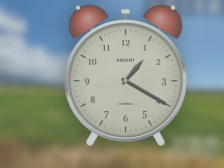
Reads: 1:20
